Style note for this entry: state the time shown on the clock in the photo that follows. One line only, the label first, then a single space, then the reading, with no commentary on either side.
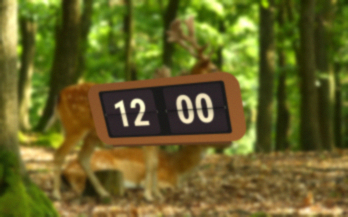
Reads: 12:00
